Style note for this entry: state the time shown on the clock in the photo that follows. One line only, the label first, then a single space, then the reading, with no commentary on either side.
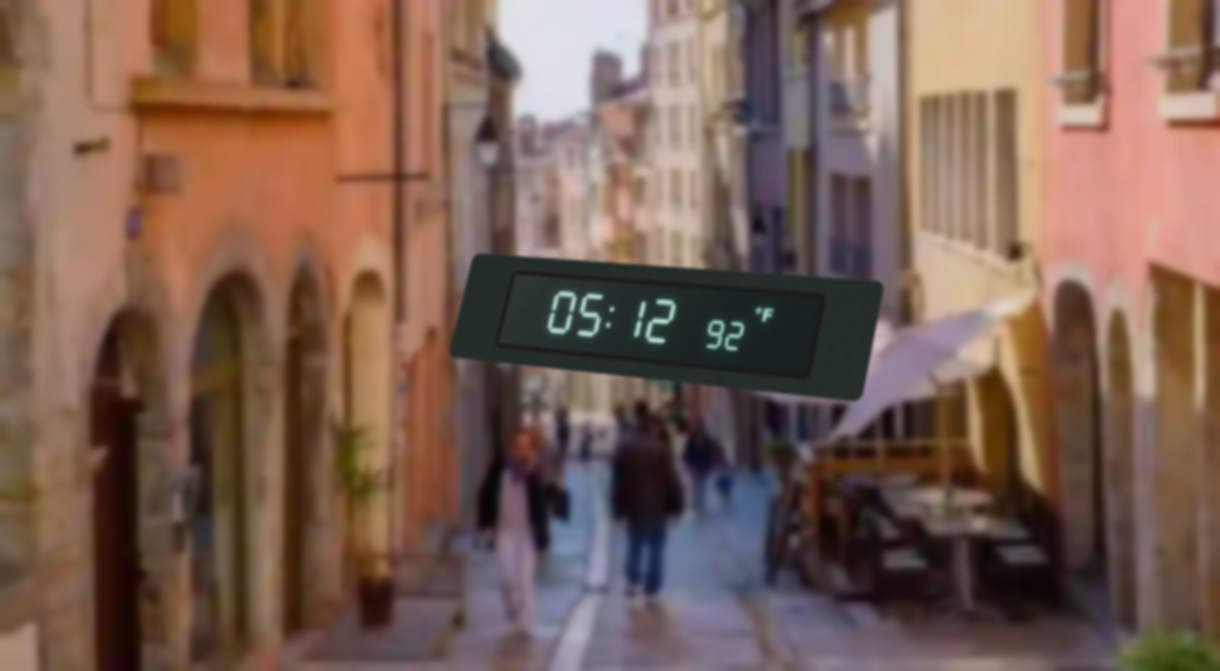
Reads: 5:12
